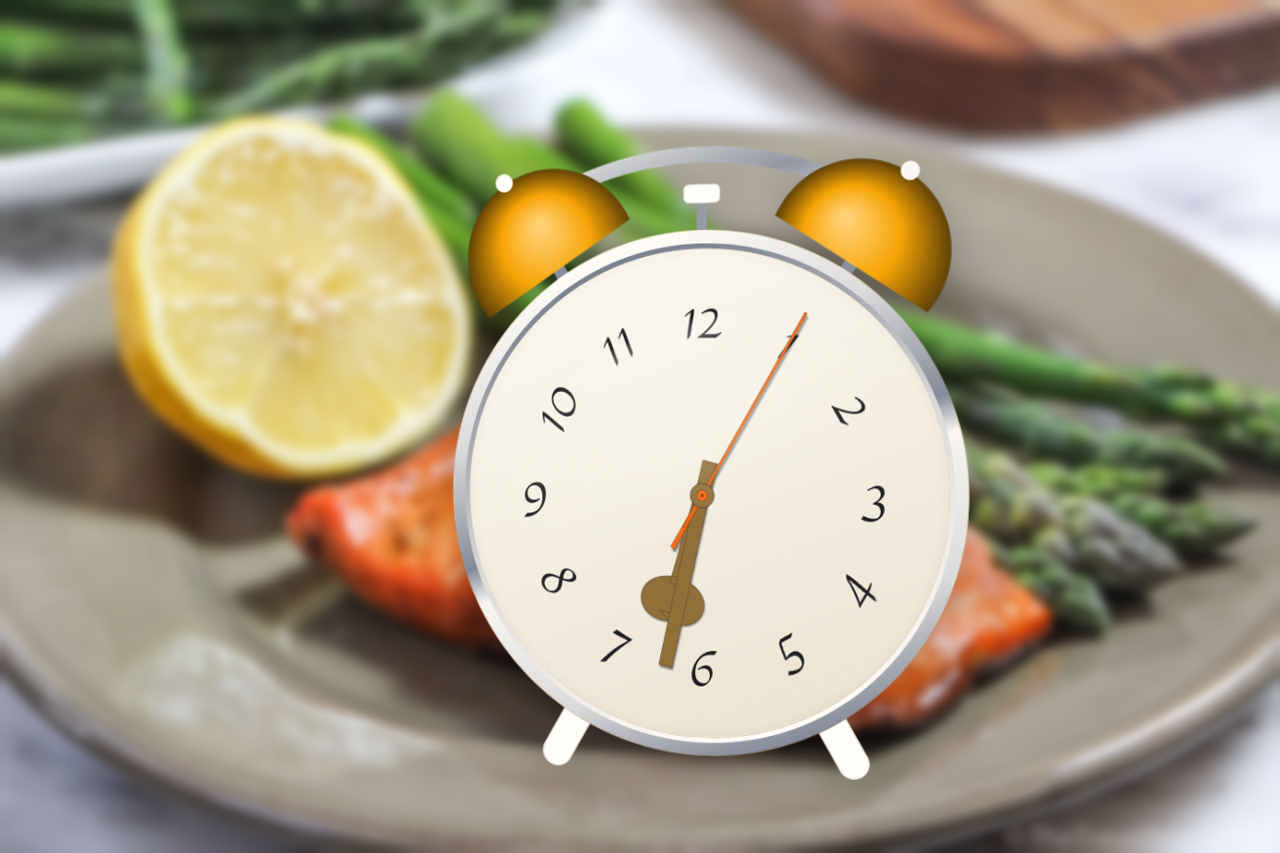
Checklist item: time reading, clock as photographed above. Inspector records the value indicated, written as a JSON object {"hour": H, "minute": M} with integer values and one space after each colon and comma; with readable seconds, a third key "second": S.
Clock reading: {"hour": 6, "minute": 32, "second": 5}
